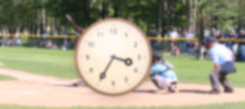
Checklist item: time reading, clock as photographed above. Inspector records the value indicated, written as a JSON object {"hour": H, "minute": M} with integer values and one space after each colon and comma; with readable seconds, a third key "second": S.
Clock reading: {"hour": 3, "minute": 35}
